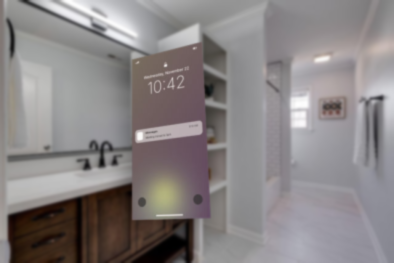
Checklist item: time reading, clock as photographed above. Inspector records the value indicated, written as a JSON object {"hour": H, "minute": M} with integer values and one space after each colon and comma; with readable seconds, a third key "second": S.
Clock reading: {"hour": 10, "minute": 42}
